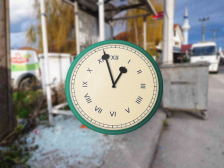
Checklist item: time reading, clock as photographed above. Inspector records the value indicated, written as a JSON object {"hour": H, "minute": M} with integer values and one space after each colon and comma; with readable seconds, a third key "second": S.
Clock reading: {"hour": 12, "minute": 57}
